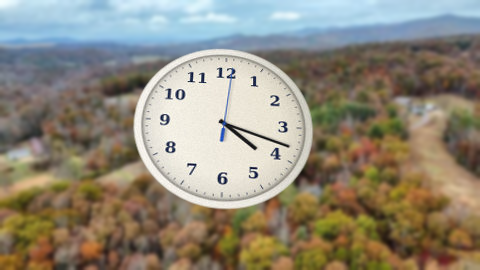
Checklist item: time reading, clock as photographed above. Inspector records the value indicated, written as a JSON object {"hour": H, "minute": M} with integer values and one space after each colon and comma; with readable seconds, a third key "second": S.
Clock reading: {"hour": 4, "minute": 18, "second": 1}
